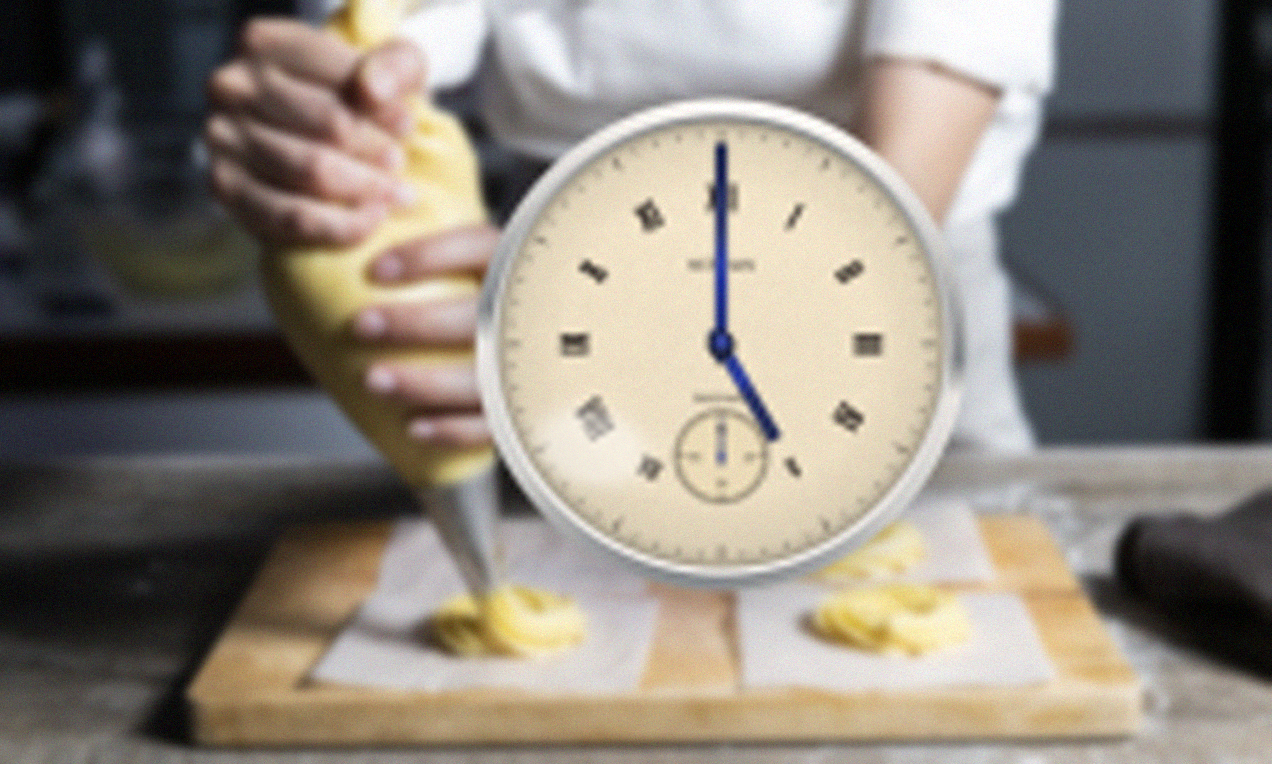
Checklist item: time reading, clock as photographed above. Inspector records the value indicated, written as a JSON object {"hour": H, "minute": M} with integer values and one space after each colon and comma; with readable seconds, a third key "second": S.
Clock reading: {"hour": 5, "minute": 0}
